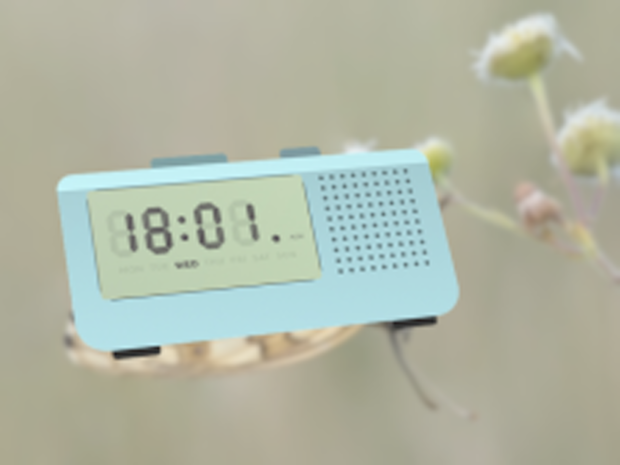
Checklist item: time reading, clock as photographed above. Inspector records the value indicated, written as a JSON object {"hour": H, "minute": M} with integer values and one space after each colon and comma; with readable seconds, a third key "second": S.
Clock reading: {"hour": 18, "minute": 1}
